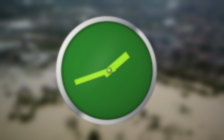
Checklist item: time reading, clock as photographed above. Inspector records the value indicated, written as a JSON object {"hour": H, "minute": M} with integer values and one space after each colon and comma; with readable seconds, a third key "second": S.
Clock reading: {"hour": 1, "minute": 42}
